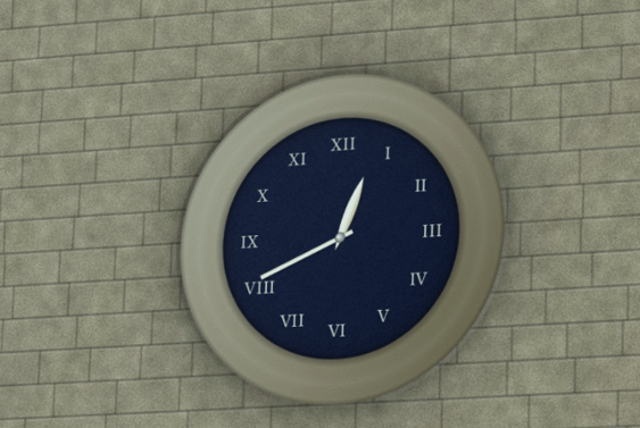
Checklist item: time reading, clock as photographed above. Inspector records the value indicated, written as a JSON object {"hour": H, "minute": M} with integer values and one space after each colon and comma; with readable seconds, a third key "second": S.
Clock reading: {"hour": 12, "minute": 41}
